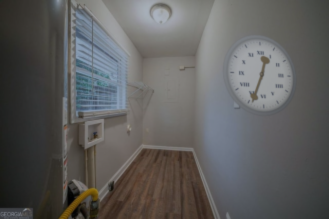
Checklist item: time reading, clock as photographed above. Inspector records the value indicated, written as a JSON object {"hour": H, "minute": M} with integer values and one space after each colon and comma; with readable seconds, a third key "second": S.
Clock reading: {"hour": 12, "minute": 34}
